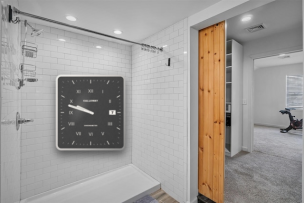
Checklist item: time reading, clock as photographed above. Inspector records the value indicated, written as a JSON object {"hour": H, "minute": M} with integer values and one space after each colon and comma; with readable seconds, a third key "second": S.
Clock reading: {"hour": 9, "minute": 48}
